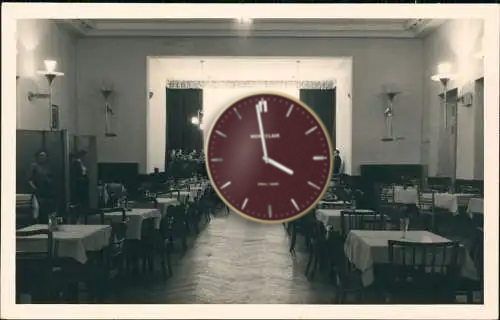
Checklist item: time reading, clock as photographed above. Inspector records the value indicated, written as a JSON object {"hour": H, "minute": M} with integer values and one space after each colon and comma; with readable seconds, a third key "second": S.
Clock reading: {"hour": 3, "minute": 59}
